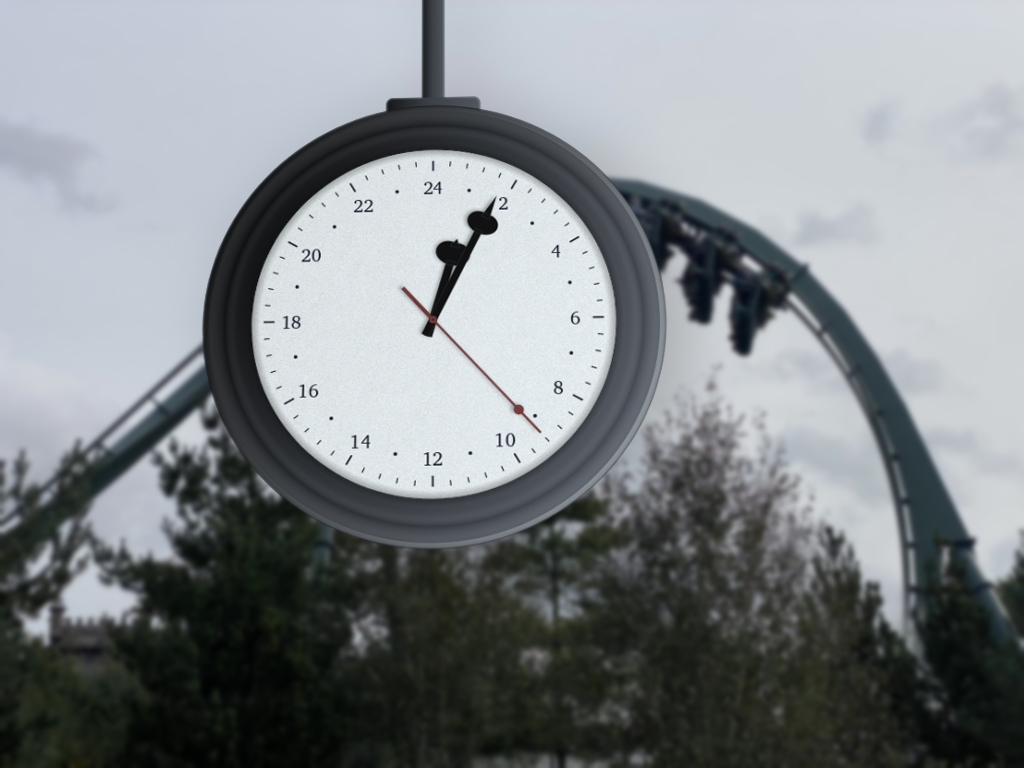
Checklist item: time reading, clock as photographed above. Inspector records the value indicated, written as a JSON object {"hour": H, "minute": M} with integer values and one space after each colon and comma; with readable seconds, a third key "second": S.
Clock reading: {"hour": 1, "minute": 4, "second": 23}
